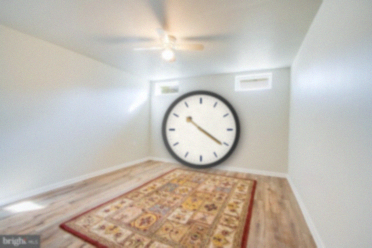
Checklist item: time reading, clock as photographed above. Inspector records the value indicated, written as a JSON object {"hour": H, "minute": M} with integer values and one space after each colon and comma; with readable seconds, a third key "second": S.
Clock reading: {"hour": 10, "minute": 21}
